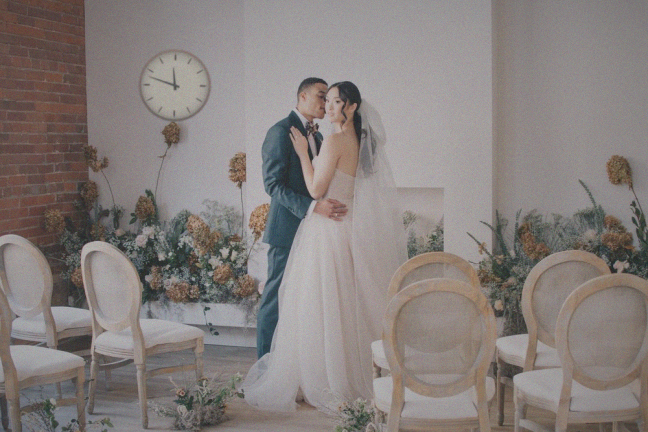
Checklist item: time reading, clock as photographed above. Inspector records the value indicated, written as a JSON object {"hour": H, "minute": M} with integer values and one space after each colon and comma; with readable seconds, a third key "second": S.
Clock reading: {"hour": 11, "minute": 48}
